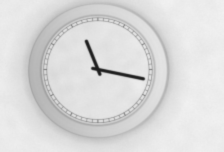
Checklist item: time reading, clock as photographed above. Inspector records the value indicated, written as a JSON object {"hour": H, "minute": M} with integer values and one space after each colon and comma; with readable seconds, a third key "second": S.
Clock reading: {"hour": 11, "minute": 17}
